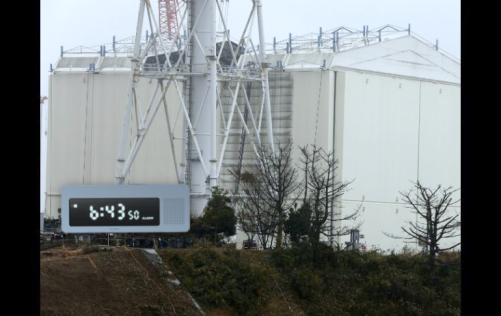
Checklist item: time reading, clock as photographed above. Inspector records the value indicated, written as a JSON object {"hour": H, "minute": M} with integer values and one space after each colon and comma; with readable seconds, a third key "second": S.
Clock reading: {"hour": 6, "minute": 43, "second": 50}
